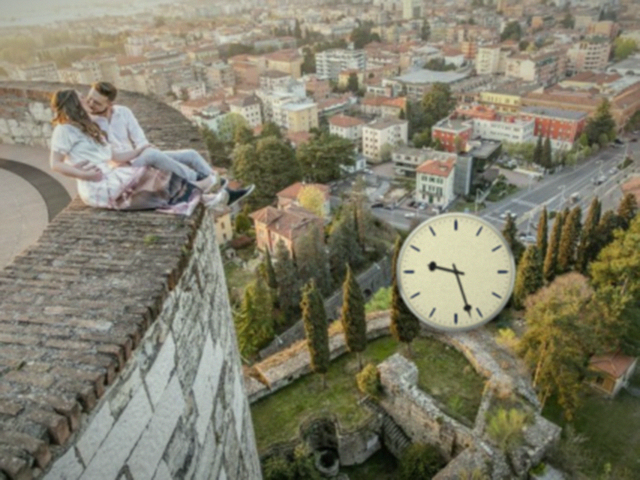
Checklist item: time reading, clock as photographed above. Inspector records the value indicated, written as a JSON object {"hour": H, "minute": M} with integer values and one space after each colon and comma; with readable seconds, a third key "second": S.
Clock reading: {"hour": 9, "minute": 27}
